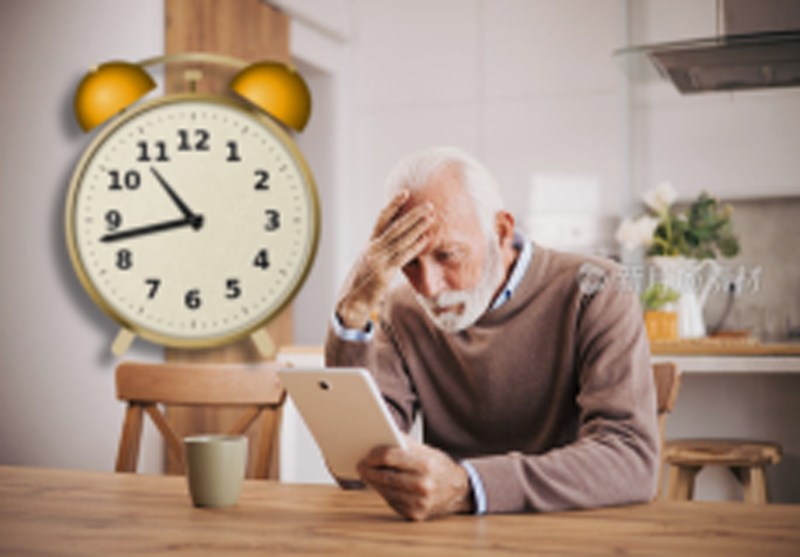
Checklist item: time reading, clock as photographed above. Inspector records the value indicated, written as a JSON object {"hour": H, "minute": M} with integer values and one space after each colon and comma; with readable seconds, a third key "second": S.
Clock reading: {"hour": 10, "minute": 43}
